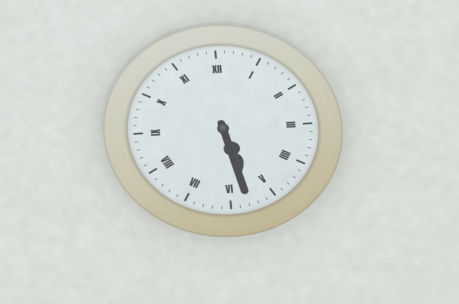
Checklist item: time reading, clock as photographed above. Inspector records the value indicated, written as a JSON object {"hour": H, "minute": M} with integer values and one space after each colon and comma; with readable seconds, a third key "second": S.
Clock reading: {"hour": 5, "minute": 28}
